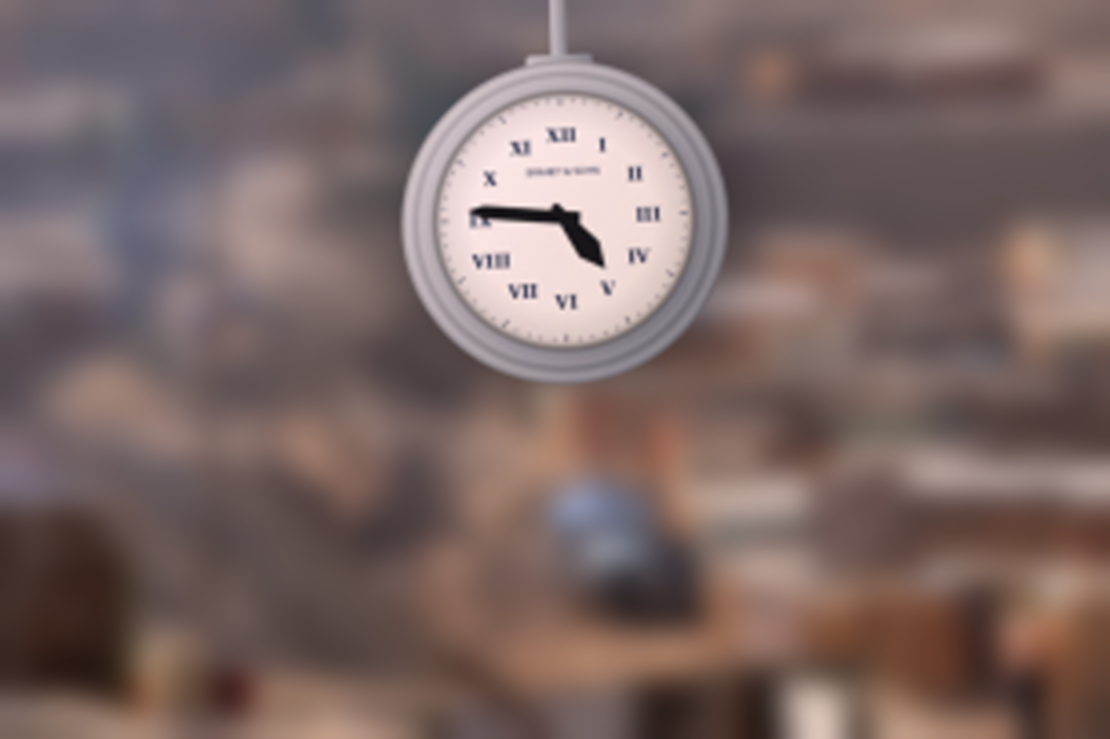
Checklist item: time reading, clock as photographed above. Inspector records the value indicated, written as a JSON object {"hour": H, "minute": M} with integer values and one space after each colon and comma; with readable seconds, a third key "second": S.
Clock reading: {"hour": 4, "minute": 46}
